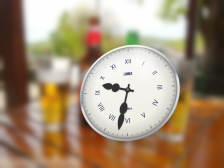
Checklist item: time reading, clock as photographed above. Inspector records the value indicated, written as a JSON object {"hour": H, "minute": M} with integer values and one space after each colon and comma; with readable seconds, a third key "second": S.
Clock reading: {"hour": 9, "minute": 32}
